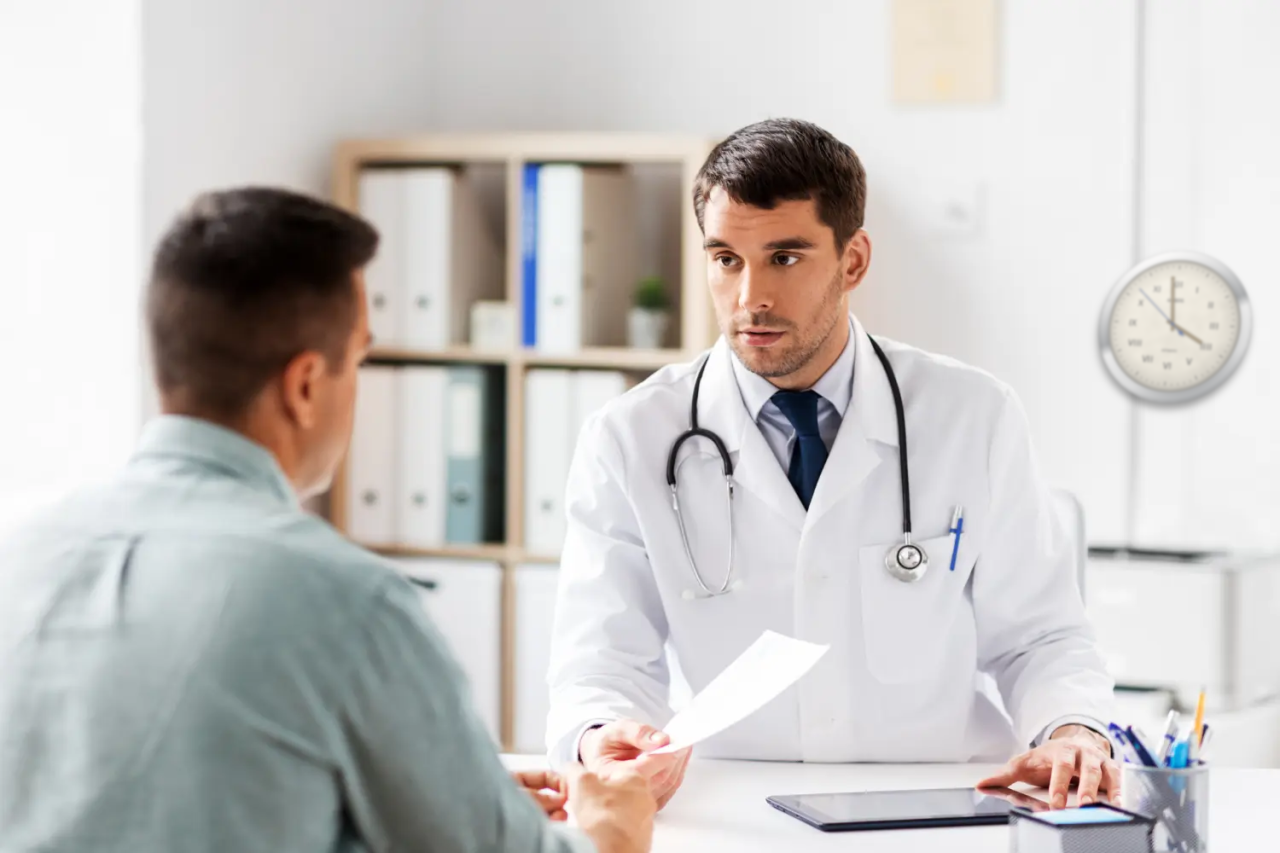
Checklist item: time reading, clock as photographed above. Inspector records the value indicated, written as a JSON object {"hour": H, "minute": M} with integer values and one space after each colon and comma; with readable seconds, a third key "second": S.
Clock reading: {"hour": 3, "minute": 58, "second": 52}
